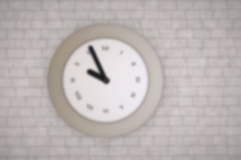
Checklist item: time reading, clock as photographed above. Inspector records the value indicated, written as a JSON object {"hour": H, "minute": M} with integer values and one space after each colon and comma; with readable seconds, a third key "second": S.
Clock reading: {"hour": 9, "minute": 56}
